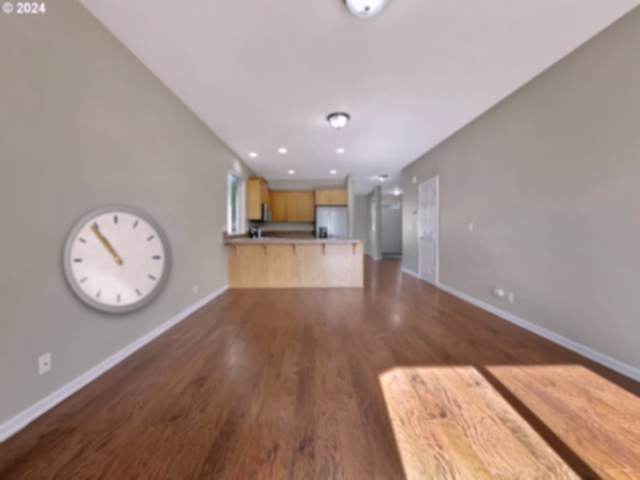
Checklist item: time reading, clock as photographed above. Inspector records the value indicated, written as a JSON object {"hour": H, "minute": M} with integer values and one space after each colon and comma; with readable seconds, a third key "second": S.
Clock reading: {"hour": 10, "minute": 54}
